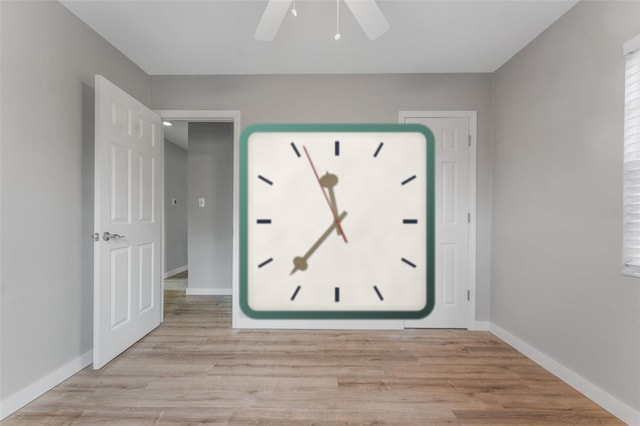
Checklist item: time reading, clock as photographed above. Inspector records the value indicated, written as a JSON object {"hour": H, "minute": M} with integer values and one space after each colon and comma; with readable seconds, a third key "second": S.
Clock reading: {"hour": 11, "minute": 36, "second": 56}
